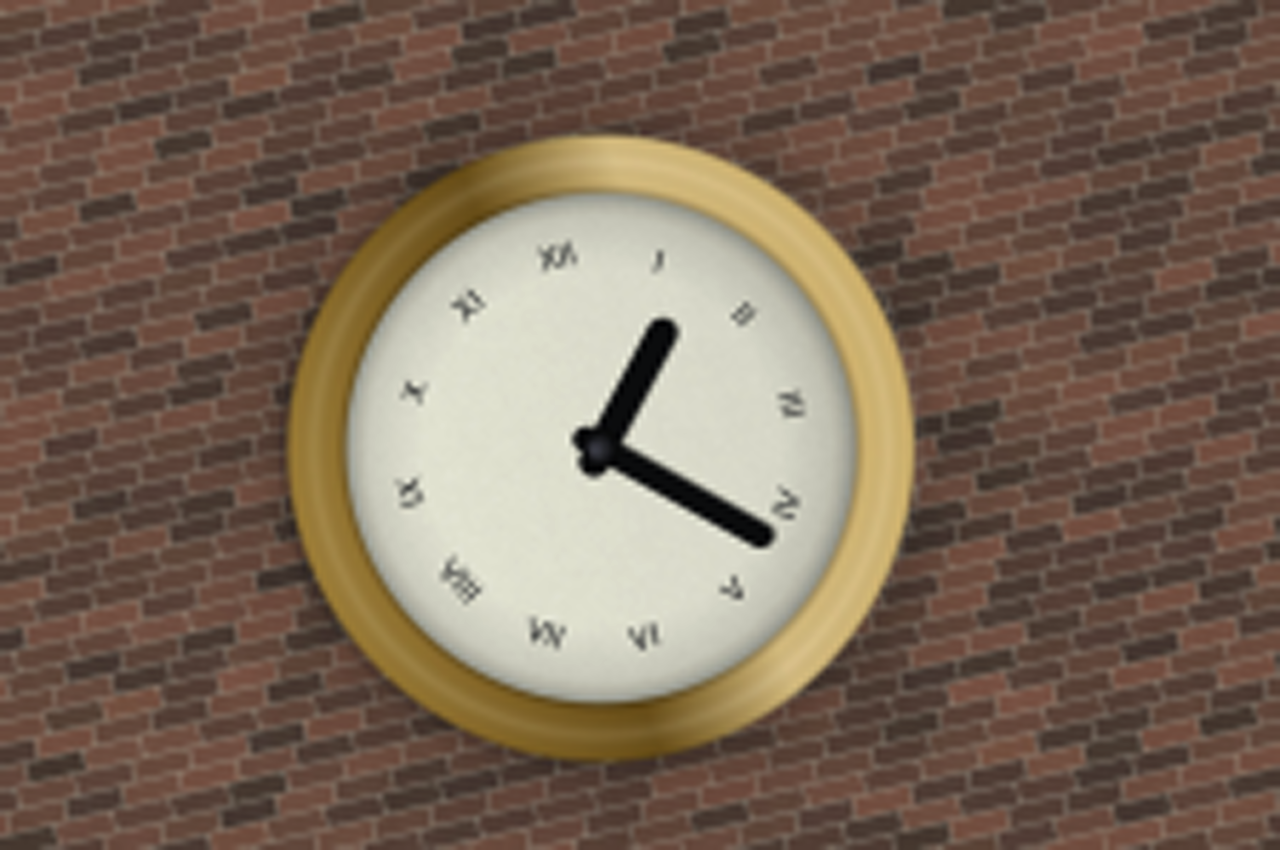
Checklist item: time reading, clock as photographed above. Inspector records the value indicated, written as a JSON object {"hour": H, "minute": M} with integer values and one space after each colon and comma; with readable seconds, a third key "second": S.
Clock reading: {"hour": 1, "minute": 22}
